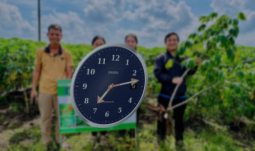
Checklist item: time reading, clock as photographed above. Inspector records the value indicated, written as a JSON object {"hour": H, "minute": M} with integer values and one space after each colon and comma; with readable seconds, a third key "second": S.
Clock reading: {"hour": 7, "minute": 13}
